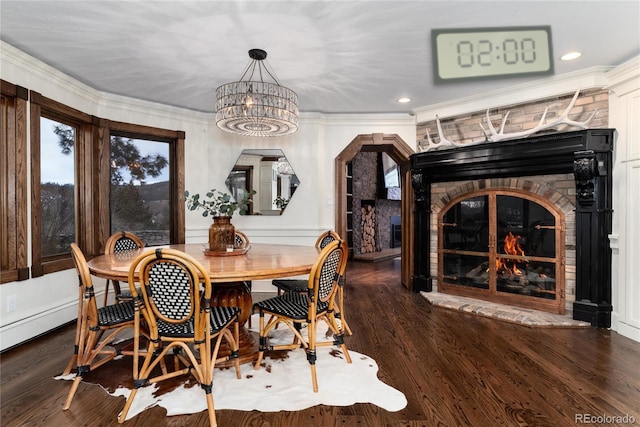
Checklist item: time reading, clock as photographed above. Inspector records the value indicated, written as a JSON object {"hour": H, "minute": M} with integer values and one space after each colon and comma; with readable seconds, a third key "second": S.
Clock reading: {"hour": 2, "minute": 0}
